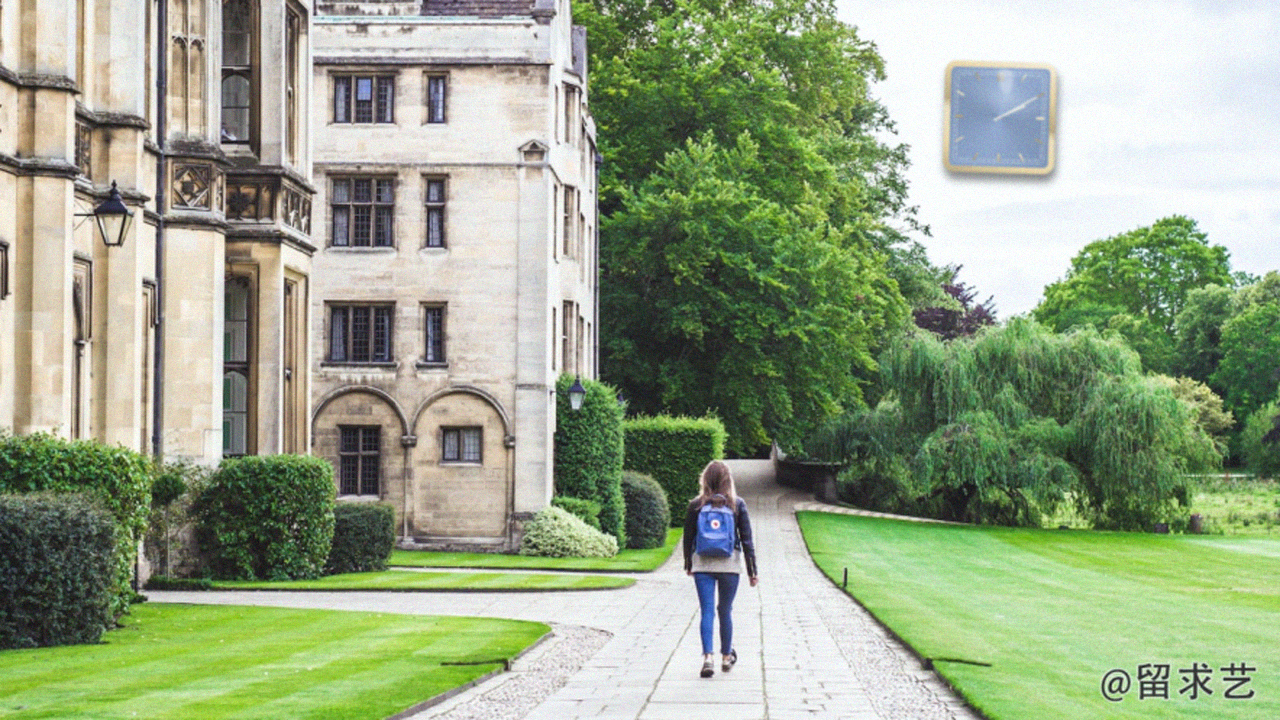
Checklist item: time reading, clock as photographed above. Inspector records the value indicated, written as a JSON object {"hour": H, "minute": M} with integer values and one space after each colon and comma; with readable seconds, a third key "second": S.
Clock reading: {"hour": 2, "minute": 10}
